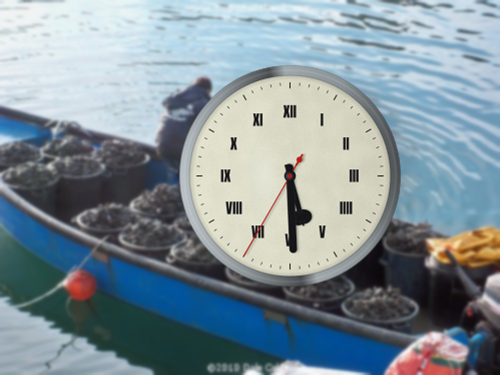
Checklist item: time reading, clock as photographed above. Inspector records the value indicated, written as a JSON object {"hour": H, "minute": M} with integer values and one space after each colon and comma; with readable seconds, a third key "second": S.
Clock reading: {"hour": 5, "minute": 29, "second": 35}
